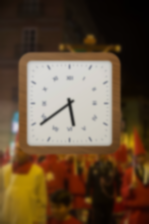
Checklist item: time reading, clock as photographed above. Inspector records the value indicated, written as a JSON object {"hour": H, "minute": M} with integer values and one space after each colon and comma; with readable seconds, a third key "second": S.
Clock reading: {"hour": 5, "minute": 39}
